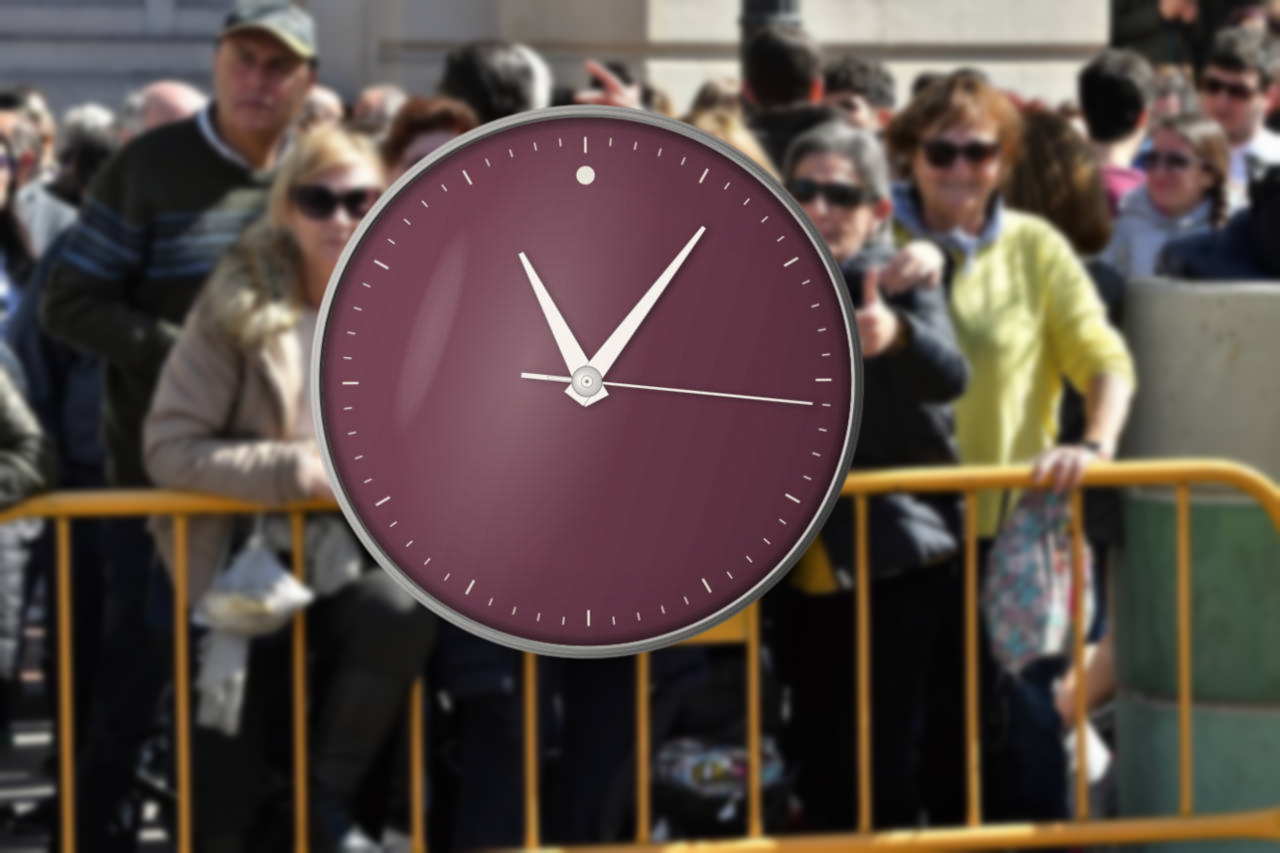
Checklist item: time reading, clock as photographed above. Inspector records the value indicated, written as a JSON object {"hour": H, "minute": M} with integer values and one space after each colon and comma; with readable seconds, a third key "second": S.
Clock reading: {"hour": 11, "minute": 6, "second": 16}
